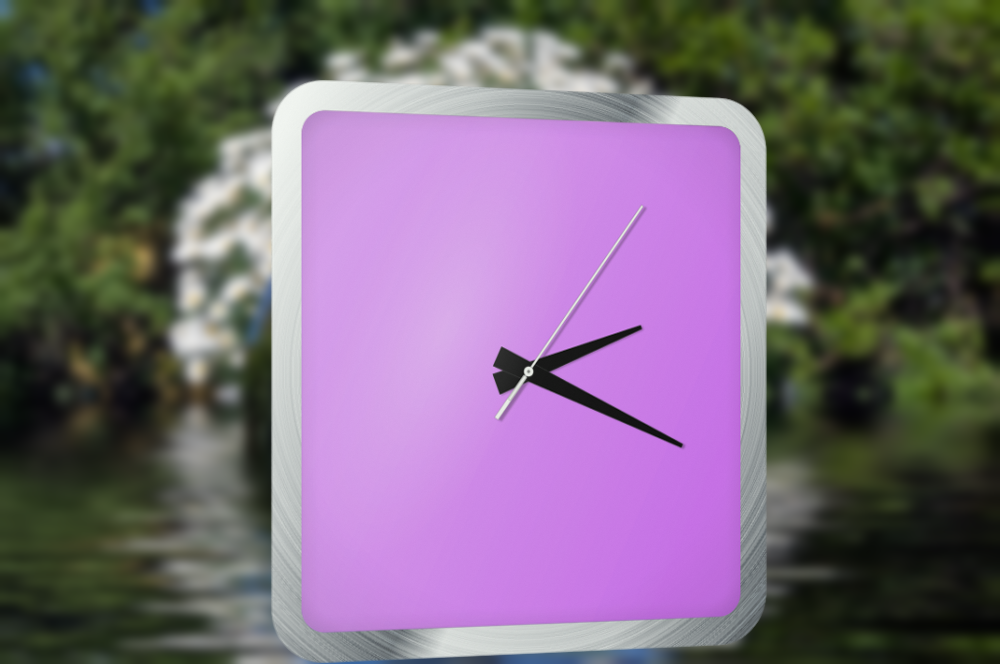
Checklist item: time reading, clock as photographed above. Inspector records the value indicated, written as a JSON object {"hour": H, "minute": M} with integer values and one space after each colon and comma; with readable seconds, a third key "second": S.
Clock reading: {"hour": 2, "minute": 19, "second": 6}
